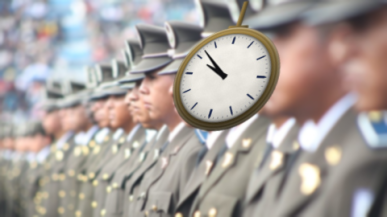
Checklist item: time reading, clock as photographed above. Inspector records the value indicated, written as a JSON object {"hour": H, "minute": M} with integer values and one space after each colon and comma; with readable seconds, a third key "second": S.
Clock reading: {"hour": 9, "minute": 52}
